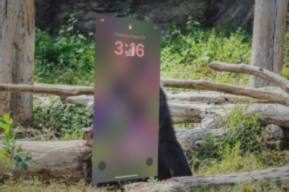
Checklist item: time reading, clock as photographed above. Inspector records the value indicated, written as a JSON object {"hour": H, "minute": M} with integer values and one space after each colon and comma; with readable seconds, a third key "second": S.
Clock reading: {"hour": 3, "minute": 16}
